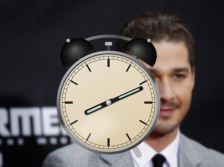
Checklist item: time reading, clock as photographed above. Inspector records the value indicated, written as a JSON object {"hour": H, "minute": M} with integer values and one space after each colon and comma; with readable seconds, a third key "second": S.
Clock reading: {"hour": 8, "minute": 11}
